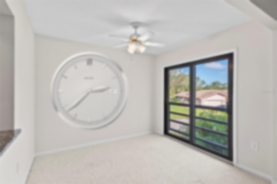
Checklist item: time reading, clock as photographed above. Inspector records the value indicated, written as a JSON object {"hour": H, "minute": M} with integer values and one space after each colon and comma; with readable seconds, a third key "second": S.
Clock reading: {"hour": 2, "minute": 38}
